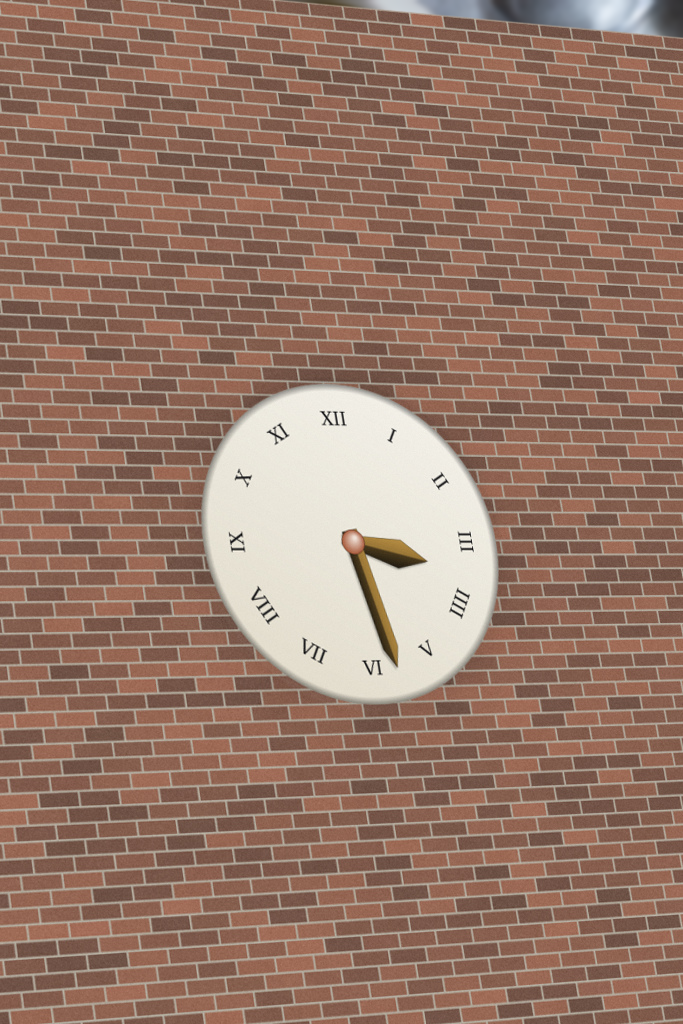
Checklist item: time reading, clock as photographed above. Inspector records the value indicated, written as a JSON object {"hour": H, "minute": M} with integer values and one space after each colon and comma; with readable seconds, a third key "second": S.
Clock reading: {"hour": 3, "minute": 28}
